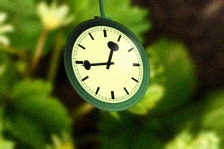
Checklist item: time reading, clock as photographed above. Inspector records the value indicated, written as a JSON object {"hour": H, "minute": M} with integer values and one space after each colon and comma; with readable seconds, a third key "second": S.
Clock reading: {"hour": 12, "minute": 44}
